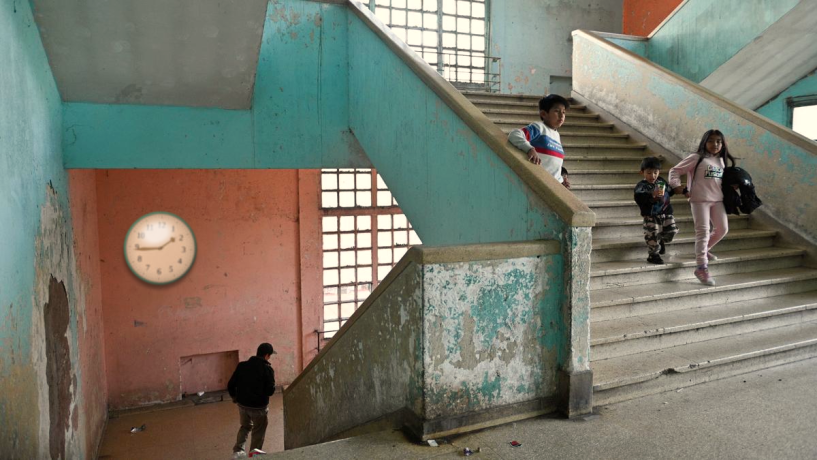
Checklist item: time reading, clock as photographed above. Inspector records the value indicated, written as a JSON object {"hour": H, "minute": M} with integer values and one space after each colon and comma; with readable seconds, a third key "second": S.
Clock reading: {"hour": 1, "minute": 44}
